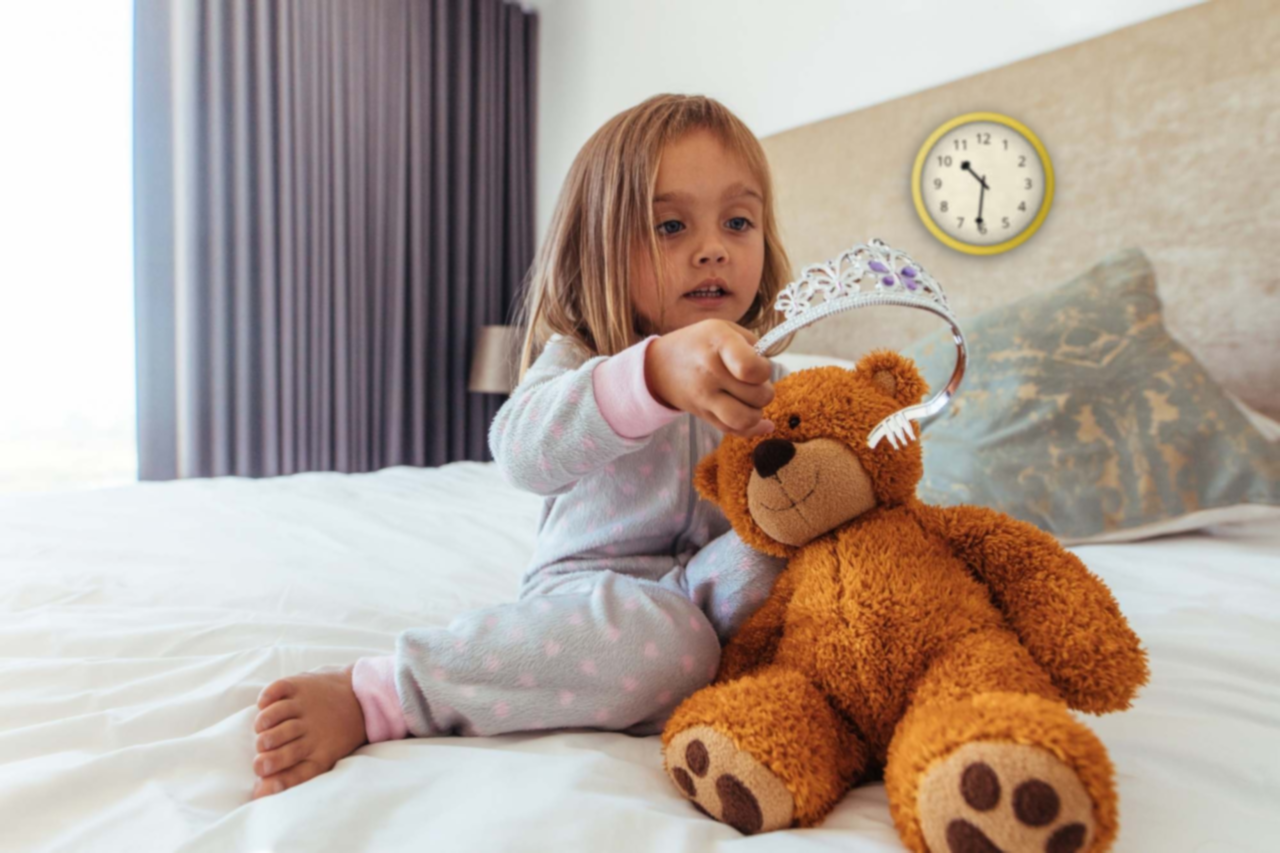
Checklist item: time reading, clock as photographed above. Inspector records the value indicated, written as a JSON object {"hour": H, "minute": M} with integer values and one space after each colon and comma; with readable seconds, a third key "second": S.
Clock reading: {"hour": 10, "minute": 31}
